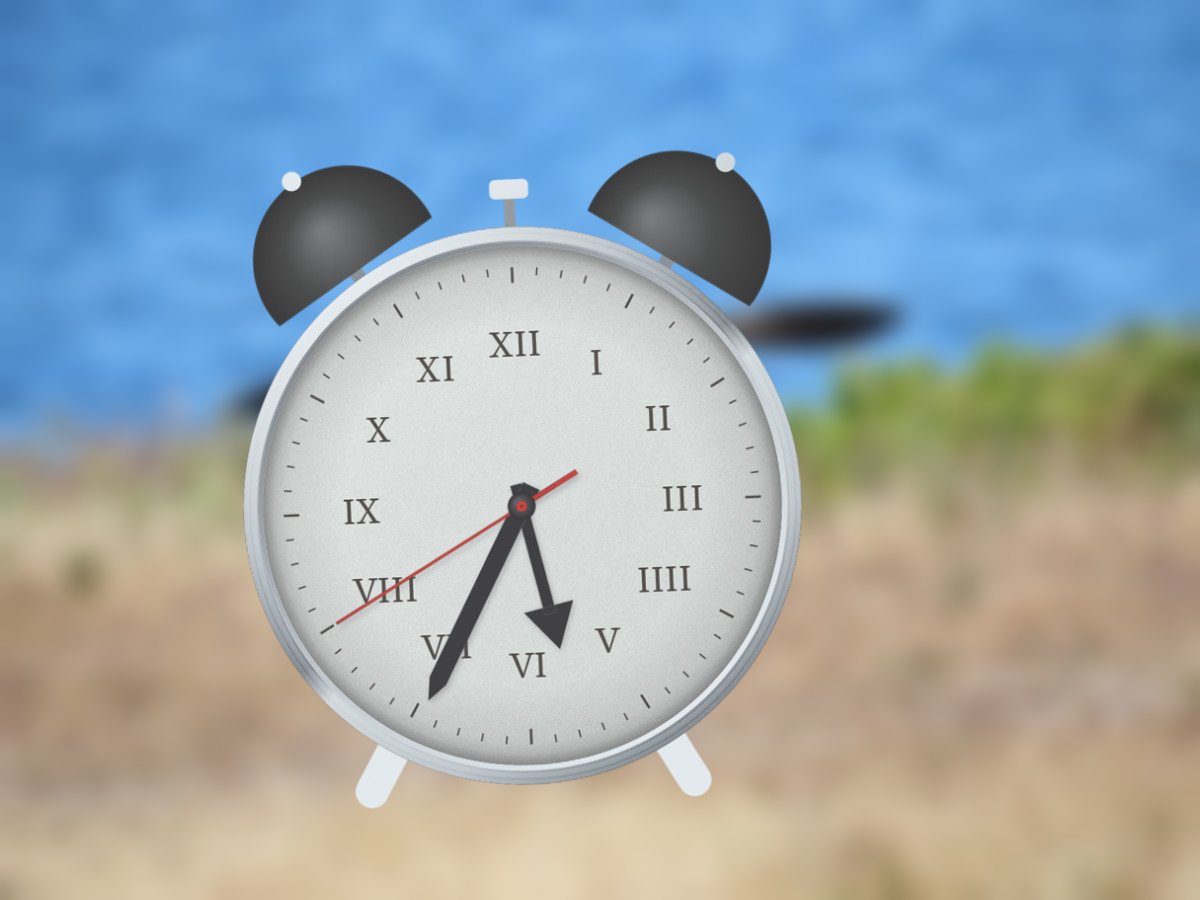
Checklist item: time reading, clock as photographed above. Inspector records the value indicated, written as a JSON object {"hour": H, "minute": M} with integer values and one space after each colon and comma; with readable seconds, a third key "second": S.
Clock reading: {"hour": 5, "minute": 34, "second": 40}
